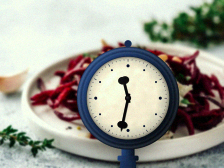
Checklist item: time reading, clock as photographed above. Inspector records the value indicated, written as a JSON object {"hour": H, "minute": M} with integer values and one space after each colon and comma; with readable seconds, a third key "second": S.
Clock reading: {"hour": 11, "minute": 32}
